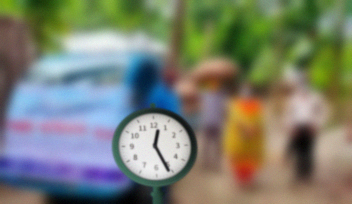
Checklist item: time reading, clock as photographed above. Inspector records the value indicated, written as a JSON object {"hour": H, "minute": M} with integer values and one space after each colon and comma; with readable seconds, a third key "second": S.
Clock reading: {"hour": 12, "minute": 26}
